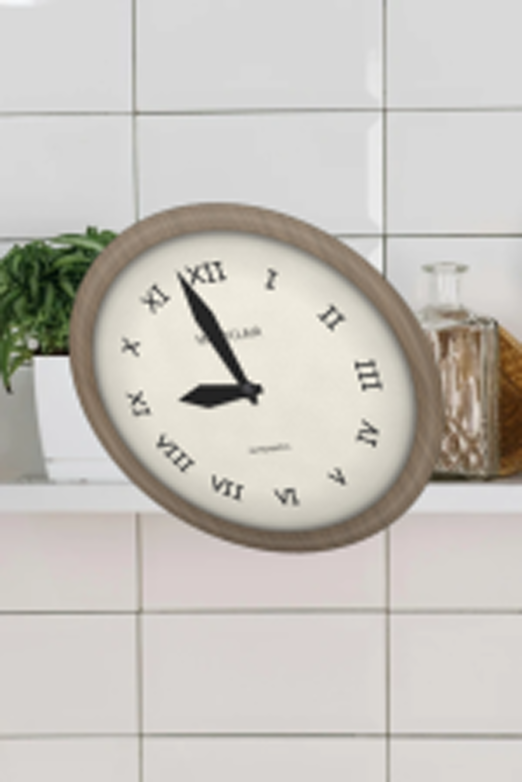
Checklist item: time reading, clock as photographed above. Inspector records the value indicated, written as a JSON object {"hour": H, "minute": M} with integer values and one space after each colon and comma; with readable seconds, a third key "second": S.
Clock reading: {"hour": 8, "minute": 58}
